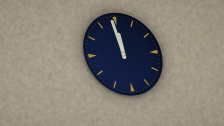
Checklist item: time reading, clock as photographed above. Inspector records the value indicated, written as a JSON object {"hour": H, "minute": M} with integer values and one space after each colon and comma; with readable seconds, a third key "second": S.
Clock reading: {"hour": 11, "minute": 59}
